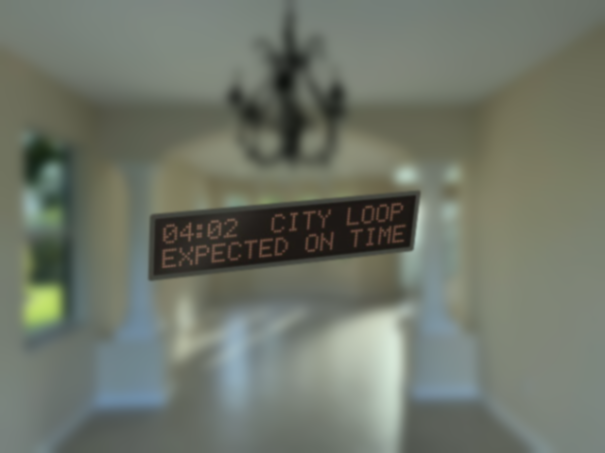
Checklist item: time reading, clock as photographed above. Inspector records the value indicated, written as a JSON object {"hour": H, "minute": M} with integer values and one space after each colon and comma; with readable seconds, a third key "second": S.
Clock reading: {"hour": 4, "minute": 2}
